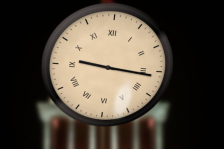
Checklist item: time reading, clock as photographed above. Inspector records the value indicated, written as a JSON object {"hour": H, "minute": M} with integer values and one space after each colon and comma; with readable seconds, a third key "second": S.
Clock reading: {"hour": 9, "minute": 16}
